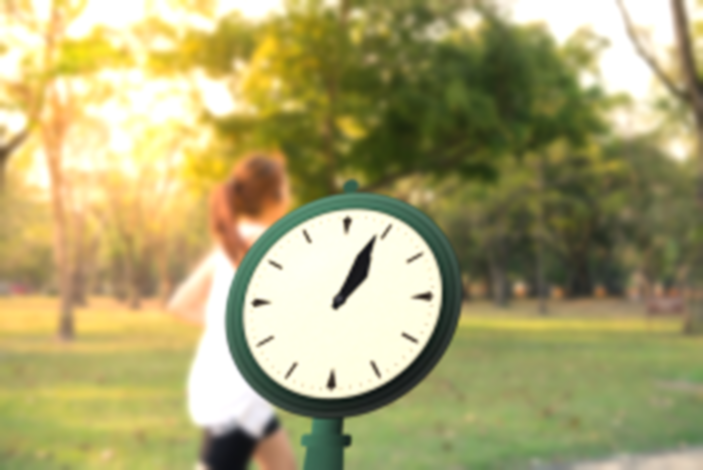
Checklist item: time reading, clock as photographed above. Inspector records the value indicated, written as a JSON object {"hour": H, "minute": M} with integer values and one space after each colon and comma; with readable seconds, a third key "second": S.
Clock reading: {"hour": 1, "minute": 4}
